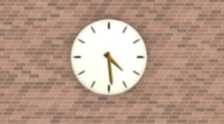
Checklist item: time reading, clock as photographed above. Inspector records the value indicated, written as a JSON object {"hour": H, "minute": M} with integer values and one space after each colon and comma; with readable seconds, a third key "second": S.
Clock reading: {"hour": 4, "minute": 29}
